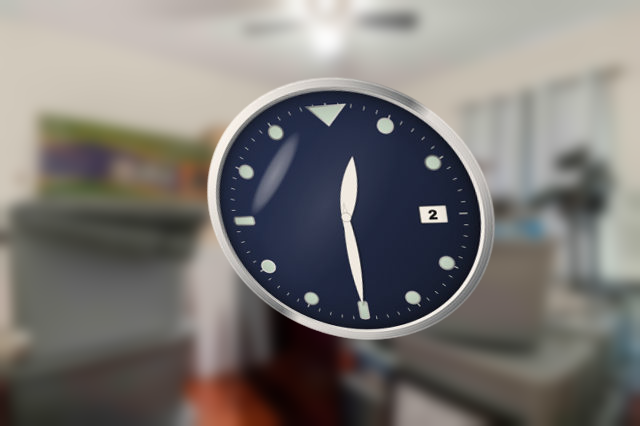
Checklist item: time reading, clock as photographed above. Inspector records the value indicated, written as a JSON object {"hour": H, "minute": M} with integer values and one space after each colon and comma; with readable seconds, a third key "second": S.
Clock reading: {"hour": 12, "minute": 30}
